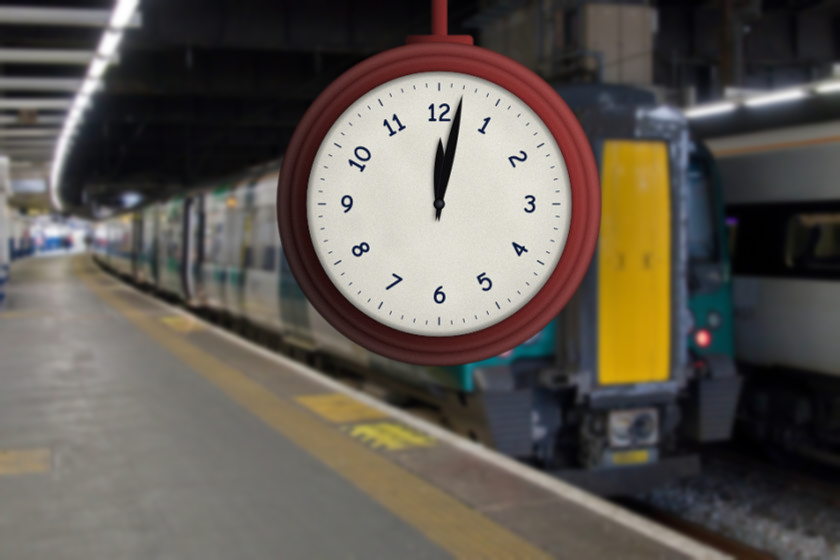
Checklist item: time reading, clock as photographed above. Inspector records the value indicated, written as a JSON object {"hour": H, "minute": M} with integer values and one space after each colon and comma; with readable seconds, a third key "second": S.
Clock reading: {"hour": 12, "minute": 2}
